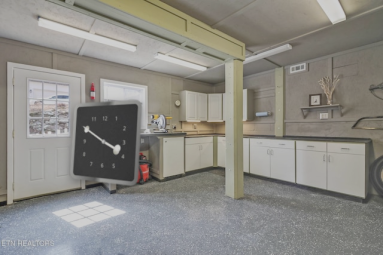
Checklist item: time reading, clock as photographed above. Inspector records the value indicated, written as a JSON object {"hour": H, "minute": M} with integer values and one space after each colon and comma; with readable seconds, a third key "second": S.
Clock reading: {"hour": 3, "minute": 50}
